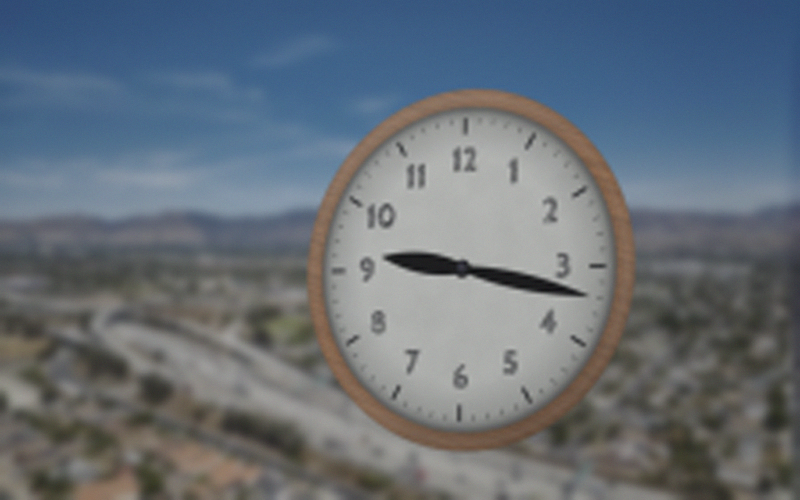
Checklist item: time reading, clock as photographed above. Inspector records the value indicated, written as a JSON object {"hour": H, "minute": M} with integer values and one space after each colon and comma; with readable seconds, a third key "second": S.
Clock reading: {"hour": 9, "minute": 17}
